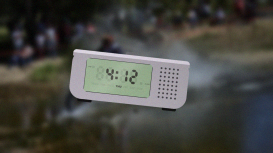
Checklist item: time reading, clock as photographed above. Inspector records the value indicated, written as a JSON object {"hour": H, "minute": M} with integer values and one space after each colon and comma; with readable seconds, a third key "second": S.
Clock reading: {"hour": 4, "minute": 12}
